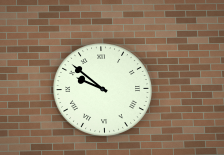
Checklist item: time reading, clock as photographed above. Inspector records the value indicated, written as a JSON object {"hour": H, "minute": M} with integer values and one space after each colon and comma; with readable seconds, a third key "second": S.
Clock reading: {"hour": 9, "minute": 52}
